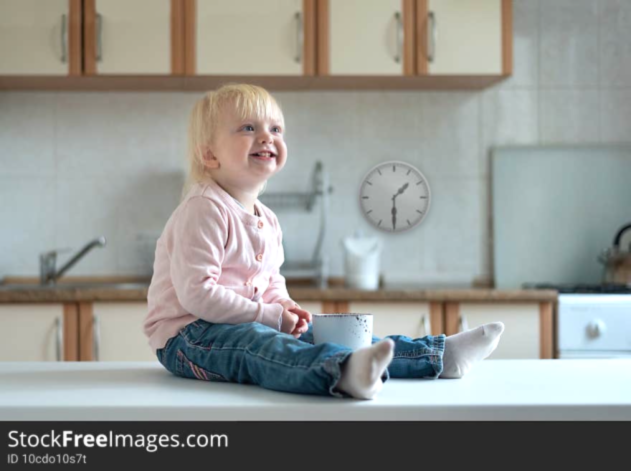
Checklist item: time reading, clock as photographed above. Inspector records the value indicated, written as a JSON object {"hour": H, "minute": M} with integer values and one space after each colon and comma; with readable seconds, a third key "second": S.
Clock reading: {"hour": 1, "minute": 30}
